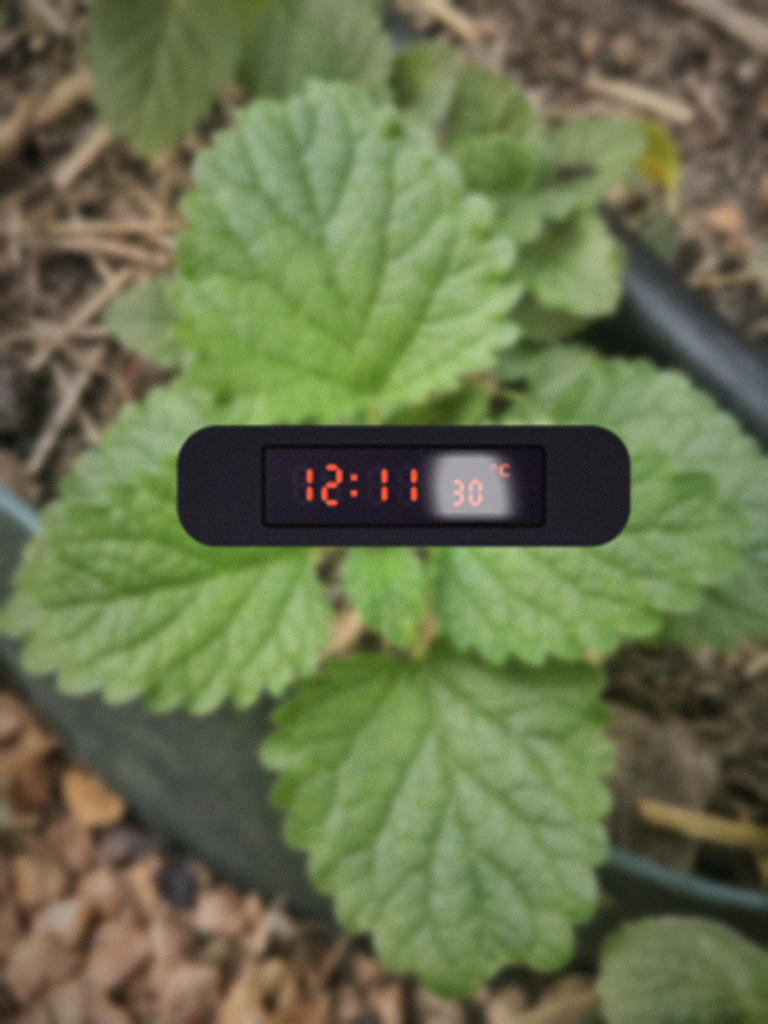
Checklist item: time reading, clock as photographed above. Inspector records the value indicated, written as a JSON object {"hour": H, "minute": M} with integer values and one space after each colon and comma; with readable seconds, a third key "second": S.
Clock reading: {"hour": 12, "minute": 11}
